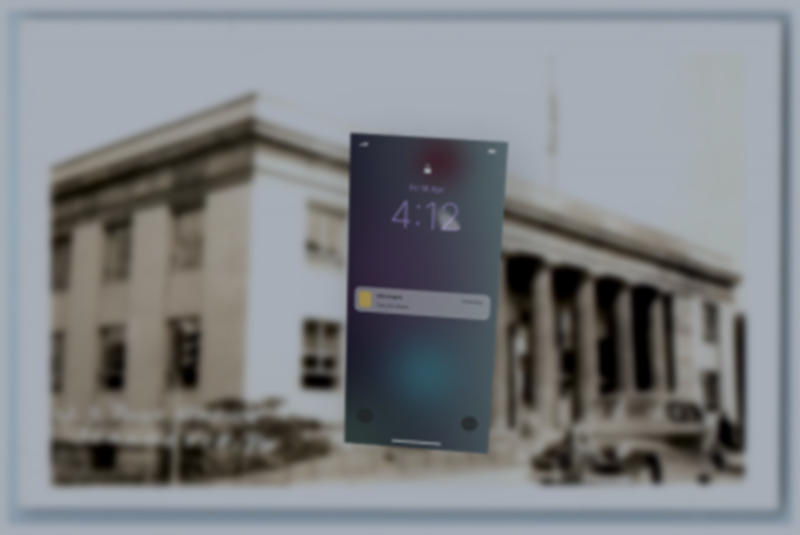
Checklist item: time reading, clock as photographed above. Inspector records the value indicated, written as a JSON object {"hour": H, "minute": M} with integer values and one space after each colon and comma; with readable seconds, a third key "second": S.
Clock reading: {"hour": 4, "minute": 12}
